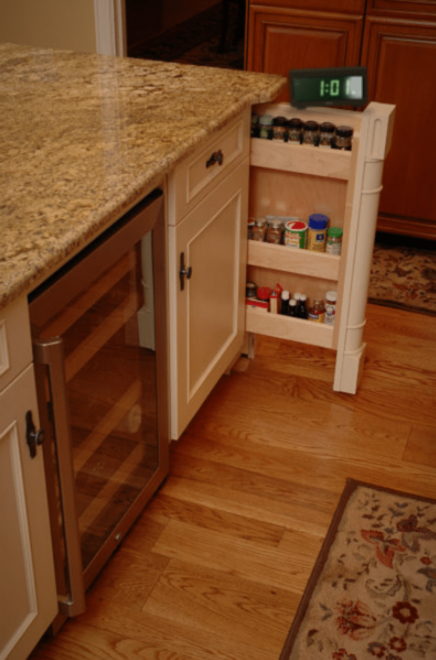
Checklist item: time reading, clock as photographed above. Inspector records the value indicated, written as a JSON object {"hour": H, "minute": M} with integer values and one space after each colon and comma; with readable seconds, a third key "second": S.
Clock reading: {"hour": 1, "minute": 1}
